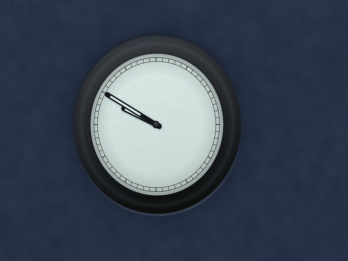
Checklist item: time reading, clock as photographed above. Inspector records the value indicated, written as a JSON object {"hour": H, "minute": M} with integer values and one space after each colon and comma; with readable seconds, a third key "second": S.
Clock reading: {"hour": 9, "minute": 50}
